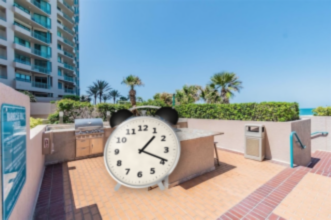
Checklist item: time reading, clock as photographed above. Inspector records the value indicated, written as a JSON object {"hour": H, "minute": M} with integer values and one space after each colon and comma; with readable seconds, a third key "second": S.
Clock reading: {"hour": 1, "minute": 19}
